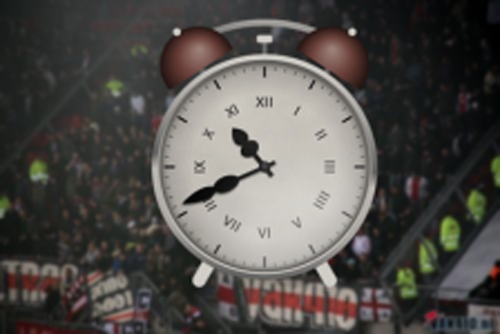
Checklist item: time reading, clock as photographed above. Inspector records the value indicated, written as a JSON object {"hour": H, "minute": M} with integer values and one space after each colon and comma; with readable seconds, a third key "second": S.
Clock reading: {"hour": 10, "minute": 41}
